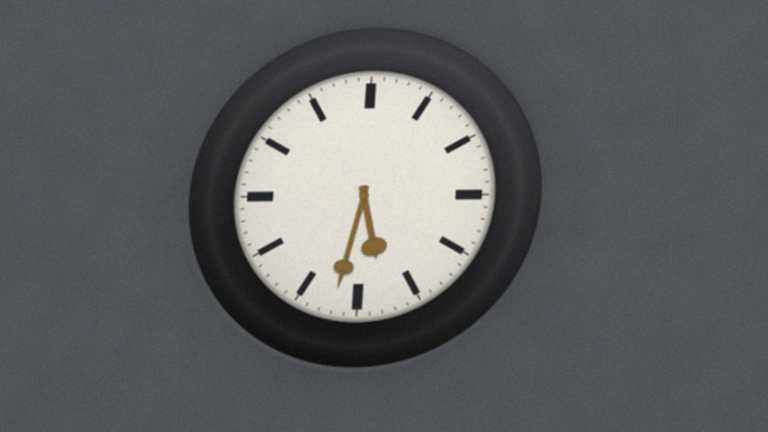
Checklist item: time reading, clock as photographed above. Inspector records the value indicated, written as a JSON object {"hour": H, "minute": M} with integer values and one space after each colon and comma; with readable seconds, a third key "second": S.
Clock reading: {"hour": 5, "minute": 32}
